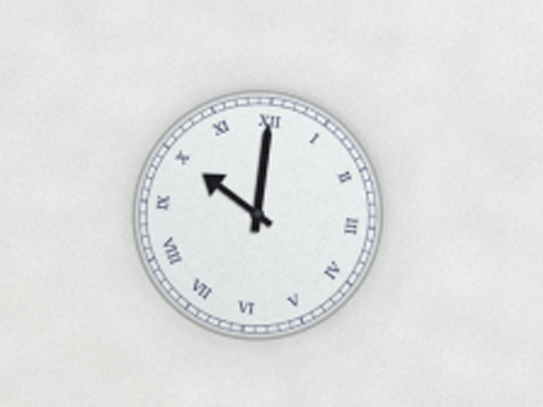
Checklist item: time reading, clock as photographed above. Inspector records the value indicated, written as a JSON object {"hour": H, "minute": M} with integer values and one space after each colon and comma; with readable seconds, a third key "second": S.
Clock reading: {"hour": 10, "minute": 0}
